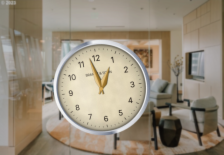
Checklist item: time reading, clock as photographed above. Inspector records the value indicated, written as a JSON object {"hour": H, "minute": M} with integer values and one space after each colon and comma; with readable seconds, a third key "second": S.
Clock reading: {"hour": 12, "minute": 58}
